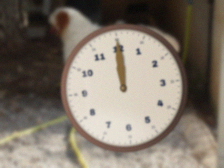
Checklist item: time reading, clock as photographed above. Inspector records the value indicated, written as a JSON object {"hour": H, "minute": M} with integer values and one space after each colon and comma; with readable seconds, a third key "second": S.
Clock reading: {"hour": 12, "minute": 0}
